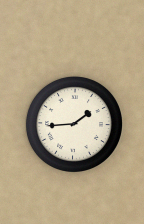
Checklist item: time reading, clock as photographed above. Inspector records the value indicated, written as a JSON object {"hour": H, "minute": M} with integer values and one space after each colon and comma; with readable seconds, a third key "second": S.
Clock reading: {"hour": 1, "minute": 44}
